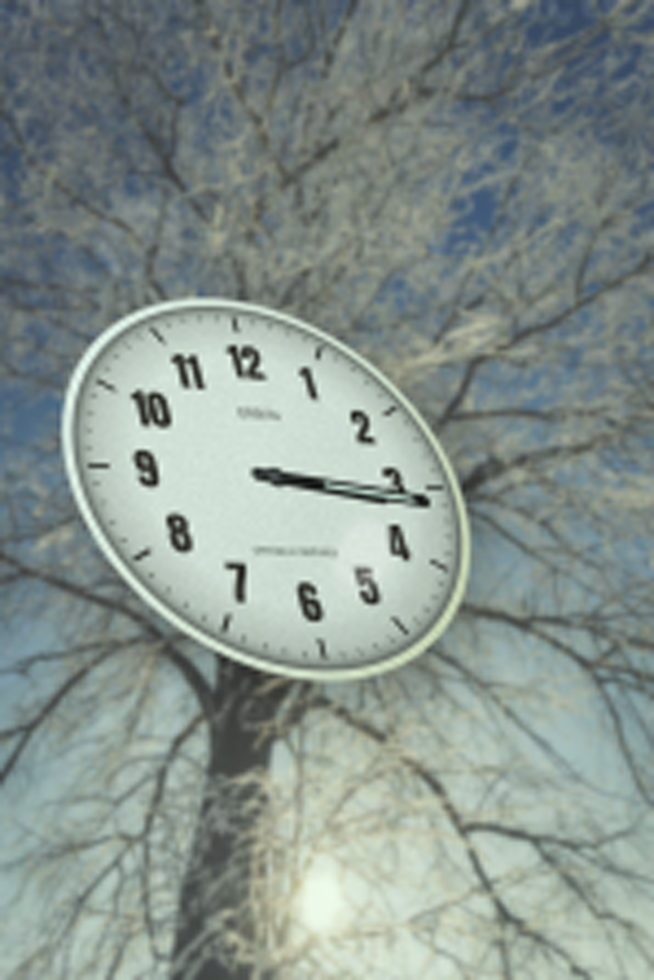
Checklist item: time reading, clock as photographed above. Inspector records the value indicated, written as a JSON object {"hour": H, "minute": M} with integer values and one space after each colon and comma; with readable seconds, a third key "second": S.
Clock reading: {"hour": 3, "minute": 16}
